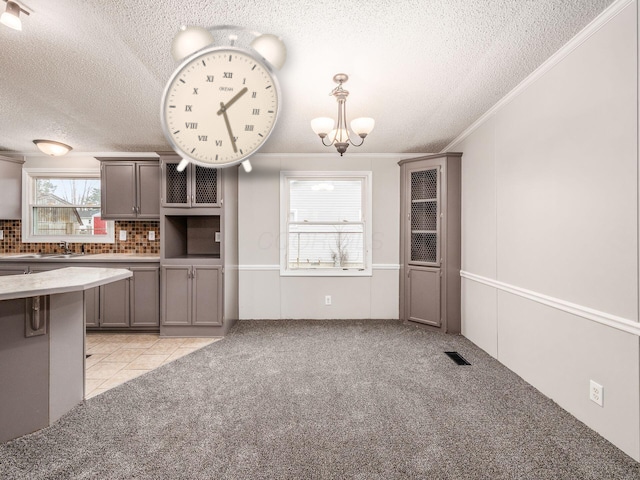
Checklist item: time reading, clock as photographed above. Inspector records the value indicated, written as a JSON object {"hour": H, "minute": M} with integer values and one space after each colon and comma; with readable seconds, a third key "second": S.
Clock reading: {"hour": 1, "minute": 26}
